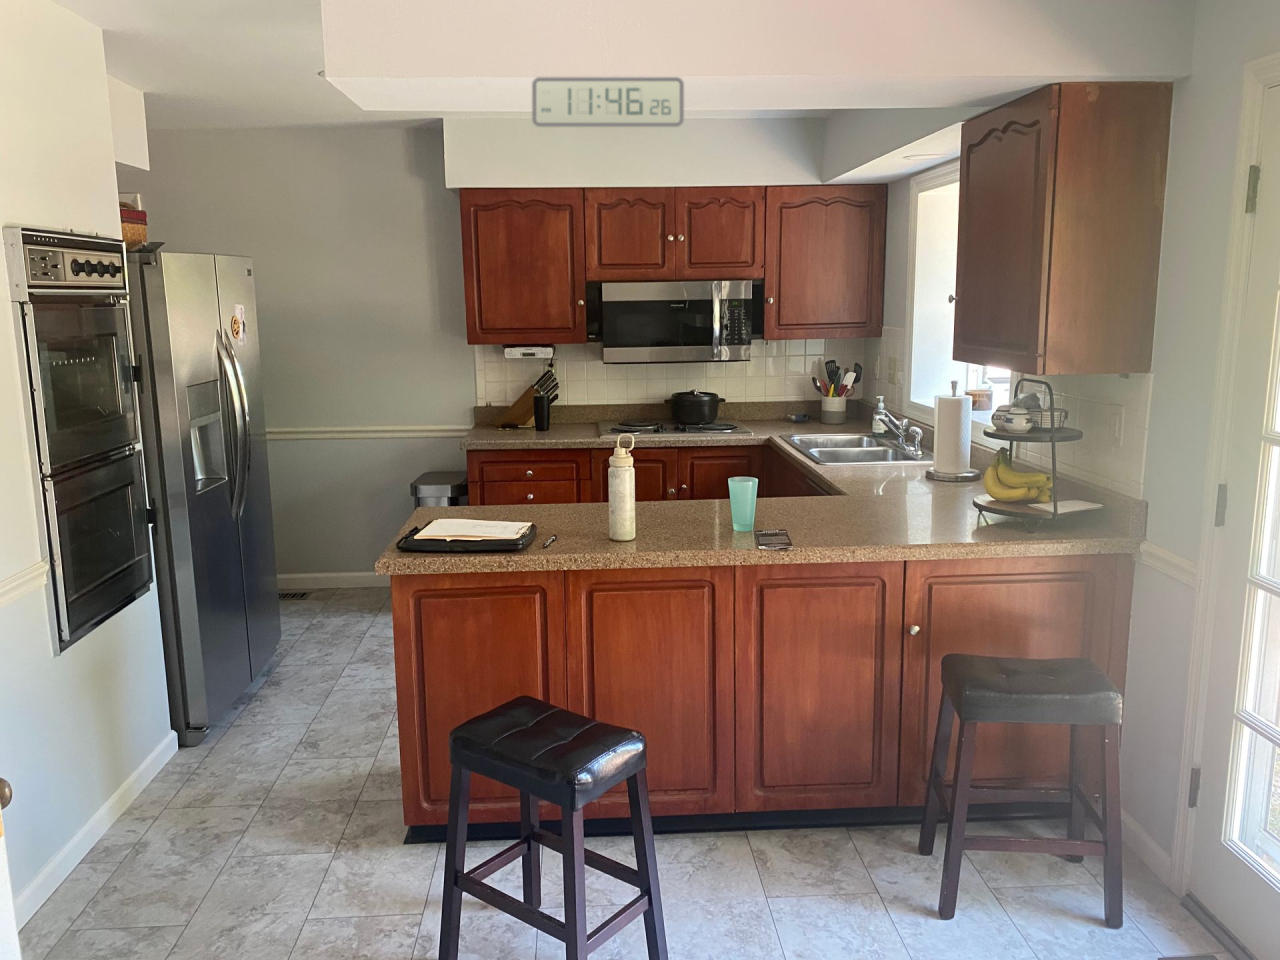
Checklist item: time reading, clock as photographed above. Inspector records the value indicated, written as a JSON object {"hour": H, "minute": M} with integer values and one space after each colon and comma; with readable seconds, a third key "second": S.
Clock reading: {"hour": 11, "minute": 46, "second": 26}
